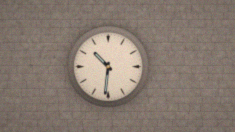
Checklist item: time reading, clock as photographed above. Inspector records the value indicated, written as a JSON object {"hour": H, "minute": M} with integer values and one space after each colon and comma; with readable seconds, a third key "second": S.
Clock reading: {"hour": 10, "minute": 31}
